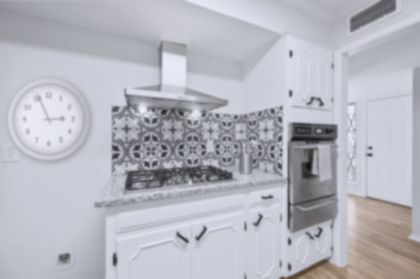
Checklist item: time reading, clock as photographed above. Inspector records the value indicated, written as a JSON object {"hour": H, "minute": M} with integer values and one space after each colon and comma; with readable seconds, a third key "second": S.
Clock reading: {"hour": 2, "minute": 56}
